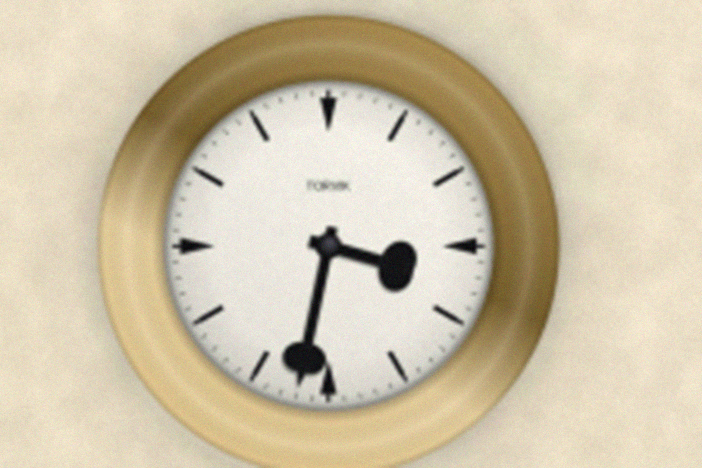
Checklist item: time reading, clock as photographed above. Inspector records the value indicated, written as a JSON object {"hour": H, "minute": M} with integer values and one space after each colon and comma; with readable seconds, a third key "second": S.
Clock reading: {"hour": 3, "minute": 32}
